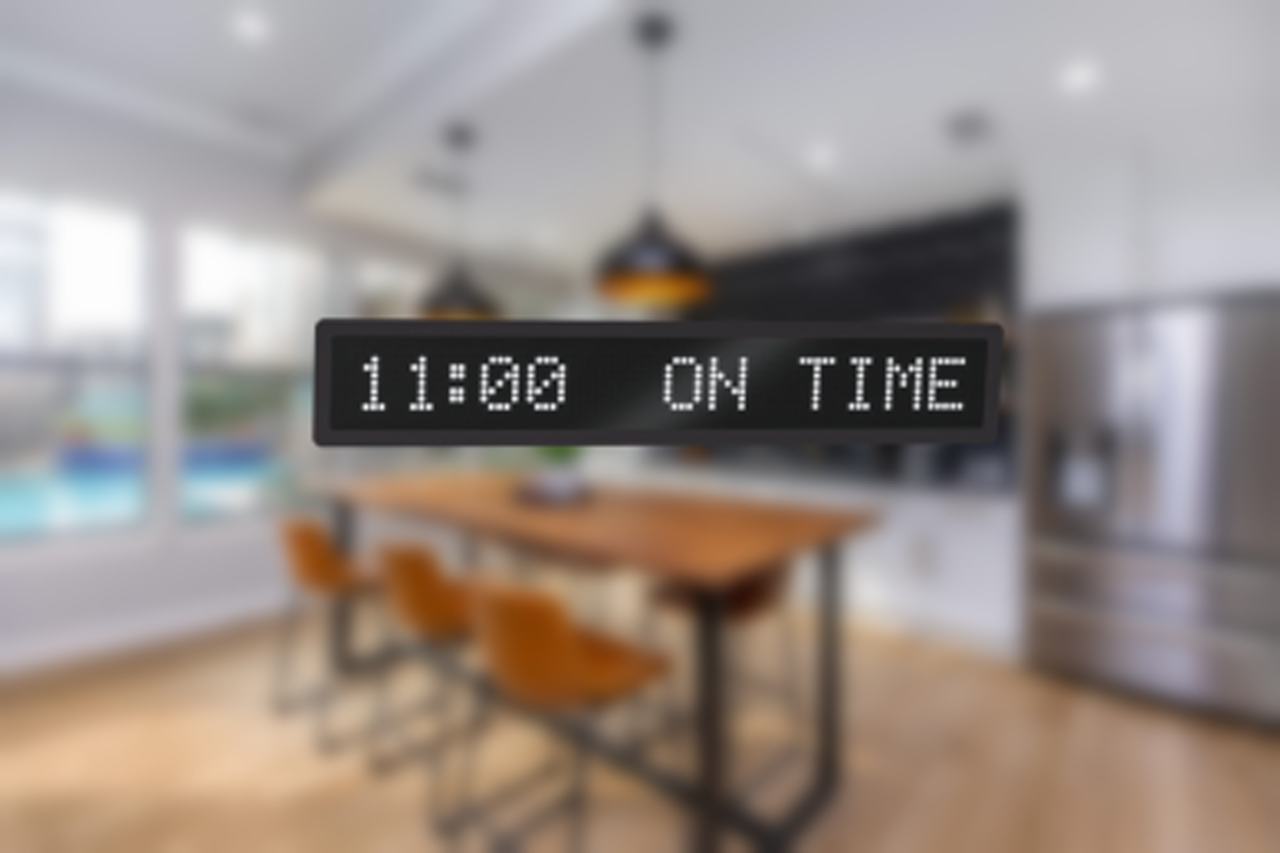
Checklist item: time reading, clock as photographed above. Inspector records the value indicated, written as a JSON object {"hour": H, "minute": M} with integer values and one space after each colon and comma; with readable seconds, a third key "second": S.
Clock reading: {"hour": 11, "minute": 0}
